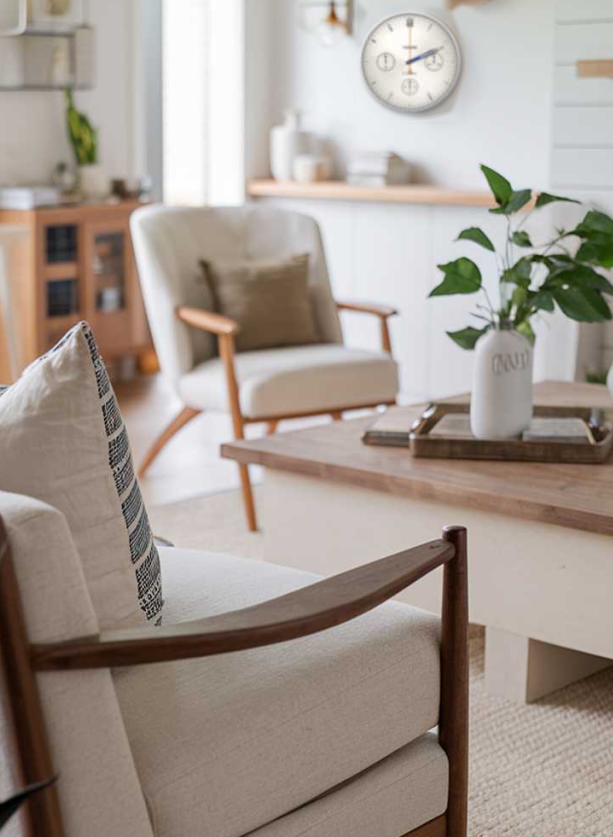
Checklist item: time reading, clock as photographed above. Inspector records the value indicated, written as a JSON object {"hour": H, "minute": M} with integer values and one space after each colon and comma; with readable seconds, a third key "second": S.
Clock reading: {"hour": 2, "minute": 11}
